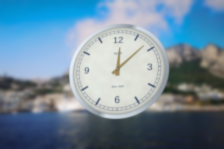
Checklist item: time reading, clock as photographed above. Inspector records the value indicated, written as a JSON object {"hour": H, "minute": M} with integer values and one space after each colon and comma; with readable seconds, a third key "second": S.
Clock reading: {"hour": 12, "minute": 8}
